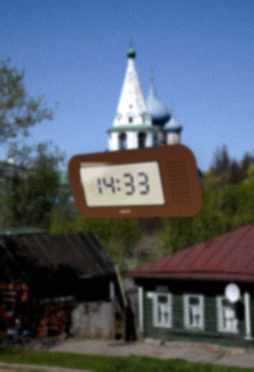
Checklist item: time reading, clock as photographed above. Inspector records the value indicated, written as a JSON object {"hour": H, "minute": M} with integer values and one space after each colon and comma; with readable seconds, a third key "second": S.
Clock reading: {"hour": 14, "minute": 33}
